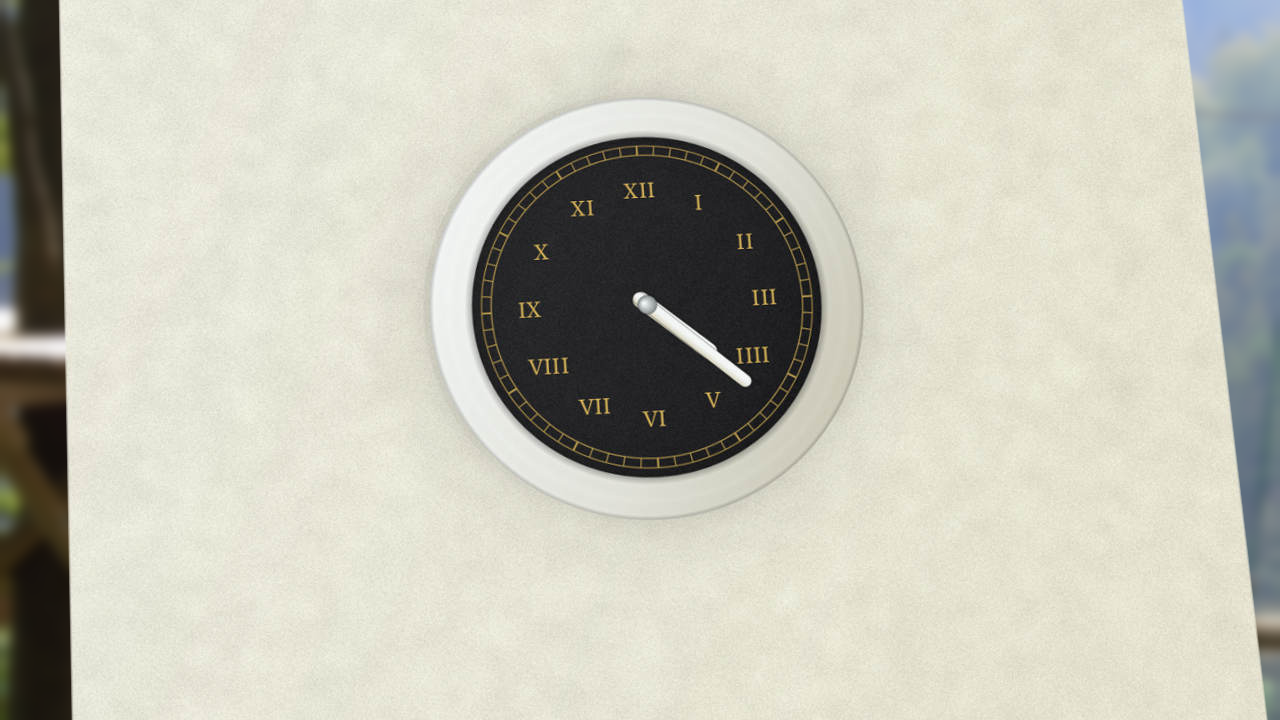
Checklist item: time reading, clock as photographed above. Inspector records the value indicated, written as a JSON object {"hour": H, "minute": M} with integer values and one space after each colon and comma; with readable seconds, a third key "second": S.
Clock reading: {"hour": 4, "minute": 22}
